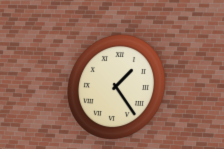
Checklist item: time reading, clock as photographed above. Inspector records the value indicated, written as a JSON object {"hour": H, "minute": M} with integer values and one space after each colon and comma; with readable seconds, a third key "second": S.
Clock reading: {"hour": 1, "minute": 23}
